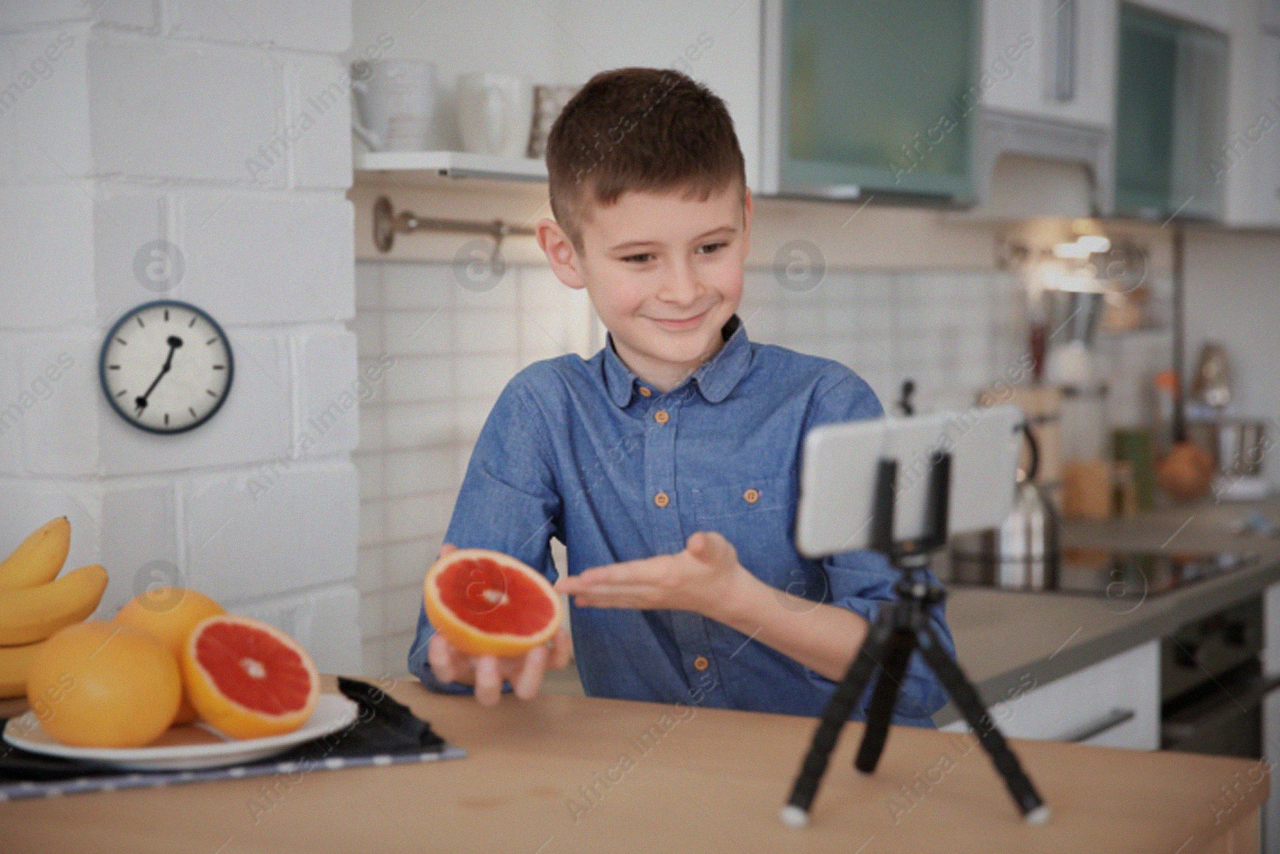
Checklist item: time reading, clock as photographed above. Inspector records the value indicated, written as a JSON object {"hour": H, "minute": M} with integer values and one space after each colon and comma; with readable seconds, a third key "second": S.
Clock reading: {"hour": 12, "minute": 36}
